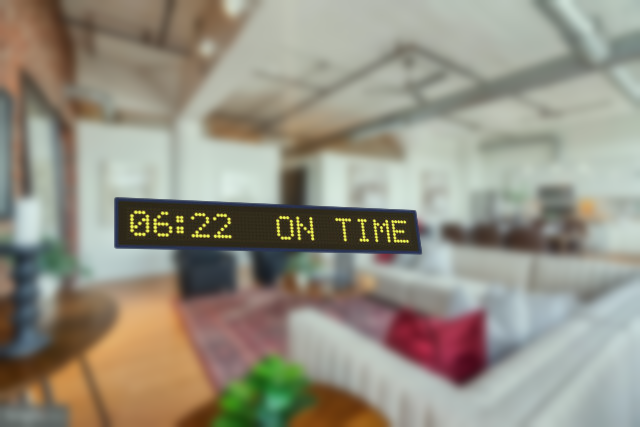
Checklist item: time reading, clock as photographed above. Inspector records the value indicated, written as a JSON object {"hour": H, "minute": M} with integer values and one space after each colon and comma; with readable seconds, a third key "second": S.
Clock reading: {"hour": 6, "minute": 22}
